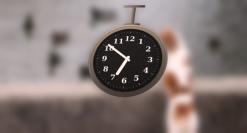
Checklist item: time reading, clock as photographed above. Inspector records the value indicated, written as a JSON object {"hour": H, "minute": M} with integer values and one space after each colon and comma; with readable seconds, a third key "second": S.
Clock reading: {"hour": 6, "minute": 51}
